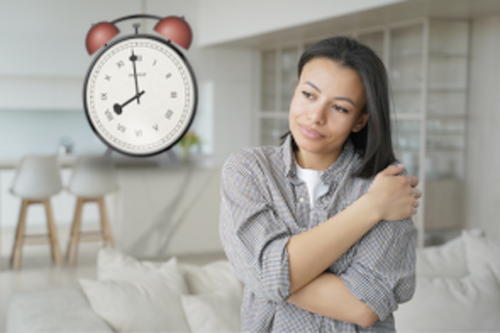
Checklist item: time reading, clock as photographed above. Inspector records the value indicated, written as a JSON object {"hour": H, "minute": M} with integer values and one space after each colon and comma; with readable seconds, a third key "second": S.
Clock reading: {"hour": 7, "minute": 59}
